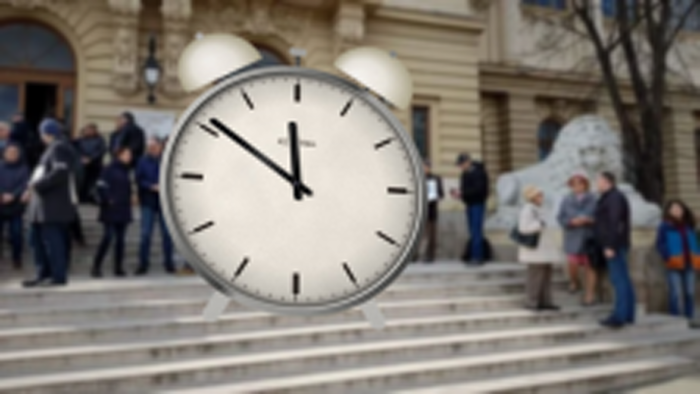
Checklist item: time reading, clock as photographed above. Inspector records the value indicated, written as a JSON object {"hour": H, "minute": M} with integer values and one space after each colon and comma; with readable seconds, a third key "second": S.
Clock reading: {"hour": 11, "minute": 51}
